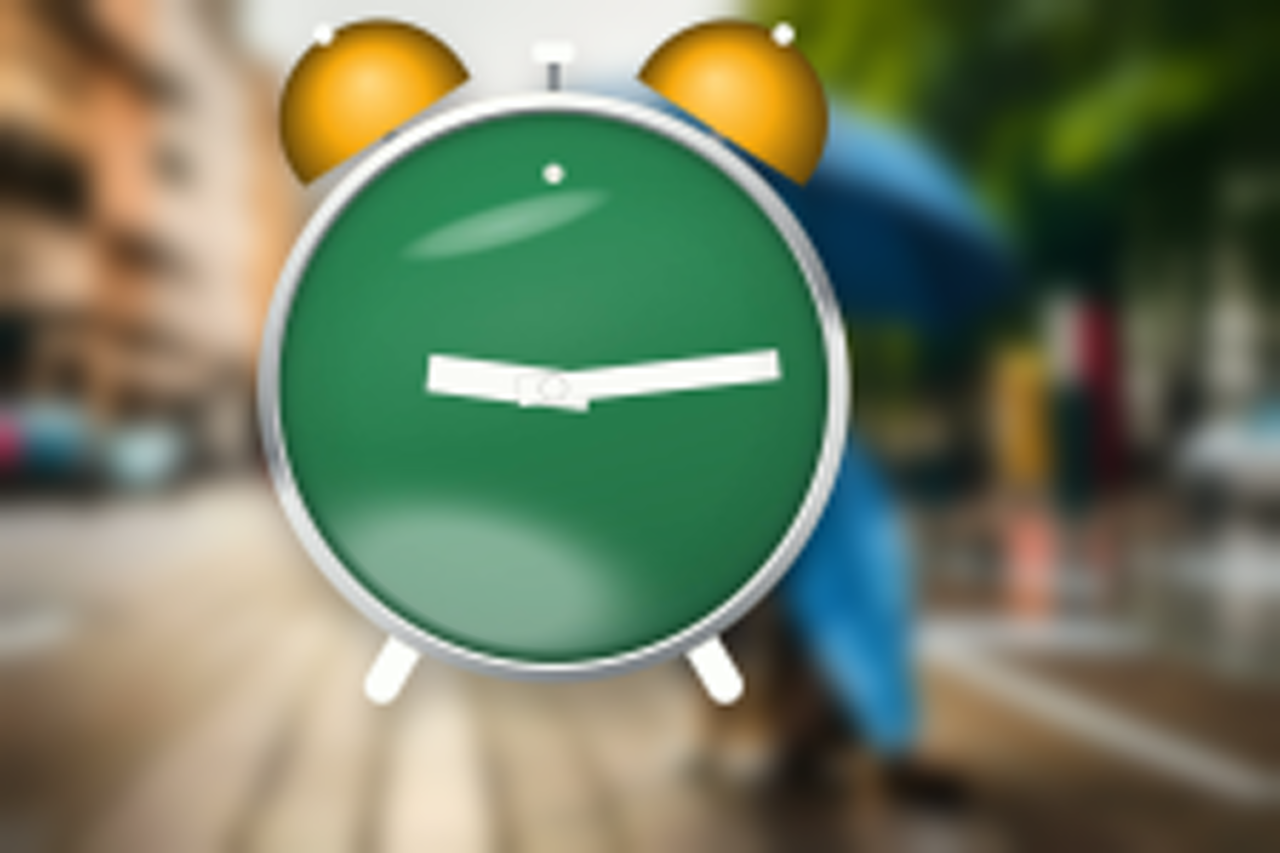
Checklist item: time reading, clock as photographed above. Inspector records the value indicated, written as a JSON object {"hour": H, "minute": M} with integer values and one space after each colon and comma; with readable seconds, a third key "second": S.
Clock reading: {"hour": 9, "minute": 14}
